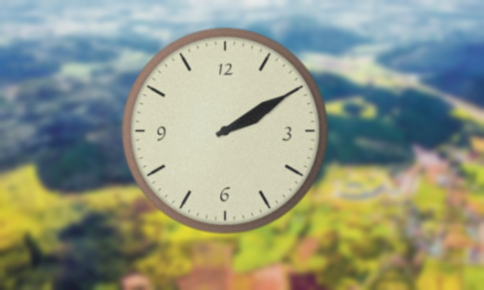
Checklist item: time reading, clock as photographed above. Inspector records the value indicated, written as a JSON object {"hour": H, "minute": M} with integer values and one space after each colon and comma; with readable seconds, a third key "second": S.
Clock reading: {"hour": 2, "minute": 10}
